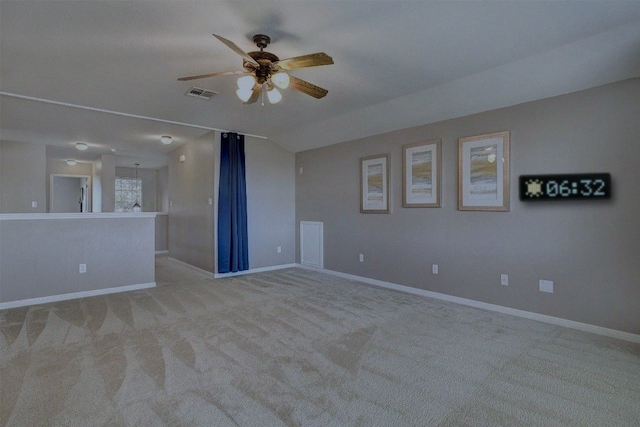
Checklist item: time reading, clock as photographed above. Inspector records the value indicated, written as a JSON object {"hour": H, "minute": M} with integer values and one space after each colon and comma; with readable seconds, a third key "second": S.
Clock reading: {"hour": 6, "minute": 32}
